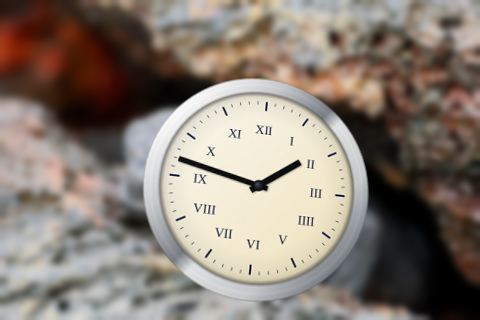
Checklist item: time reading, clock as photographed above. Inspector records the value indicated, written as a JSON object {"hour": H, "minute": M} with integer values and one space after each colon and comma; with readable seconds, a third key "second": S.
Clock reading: {"hour": 1, "minute": 47}
